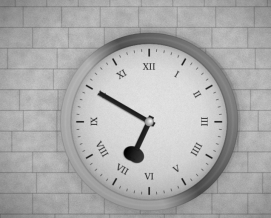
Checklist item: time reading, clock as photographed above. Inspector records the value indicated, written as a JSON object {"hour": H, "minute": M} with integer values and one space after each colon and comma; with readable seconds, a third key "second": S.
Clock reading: {"hour": 6, "minute": 50}
